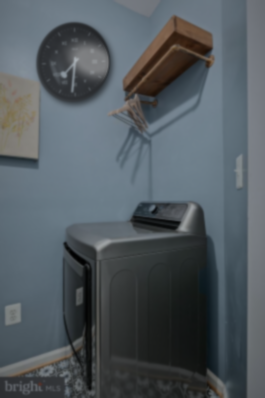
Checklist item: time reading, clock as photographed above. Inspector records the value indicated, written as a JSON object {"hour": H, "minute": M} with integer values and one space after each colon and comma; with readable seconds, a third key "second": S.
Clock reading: {"hour": 7, "minute": 31}
